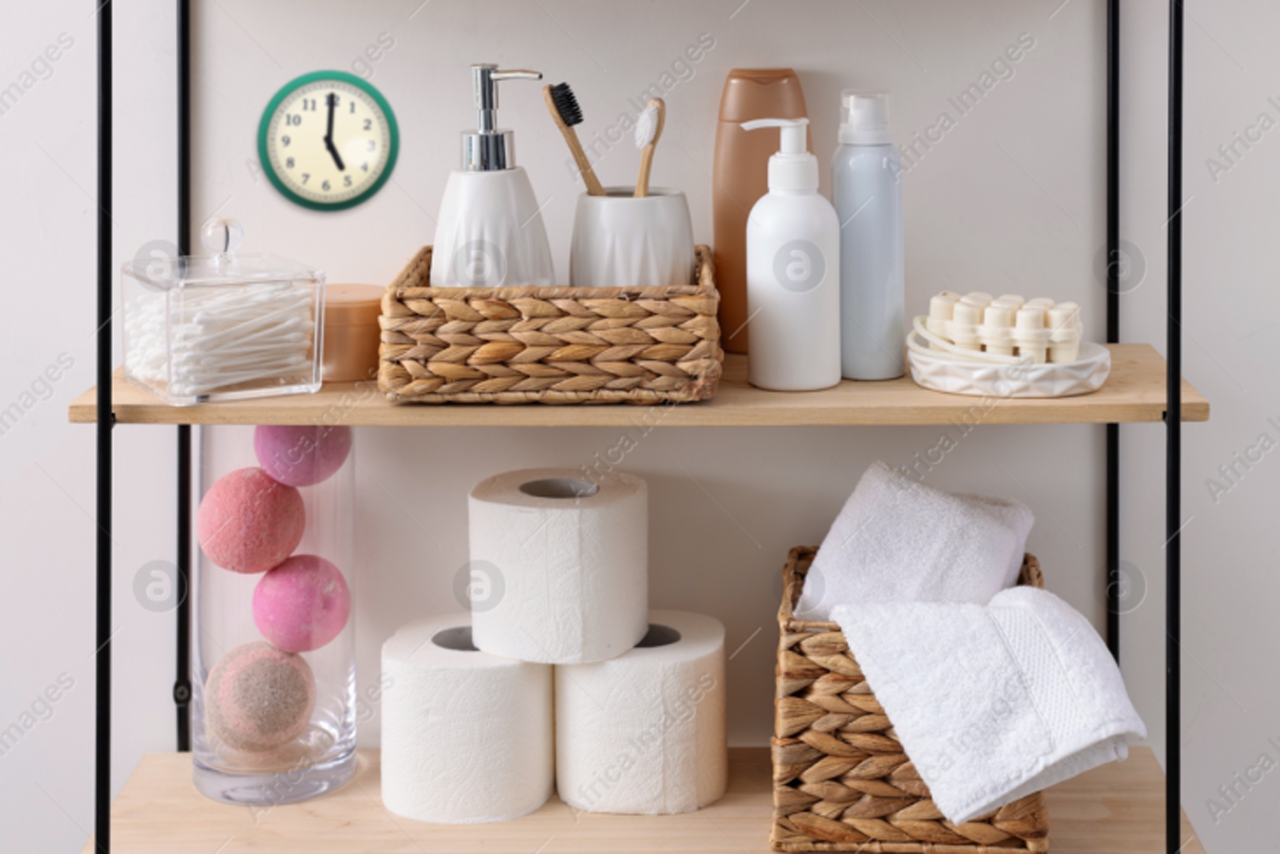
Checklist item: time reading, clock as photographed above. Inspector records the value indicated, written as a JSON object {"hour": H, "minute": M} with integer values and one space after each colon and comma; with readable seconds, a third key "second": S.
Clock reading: {"hour": 5, "minute": 0}
